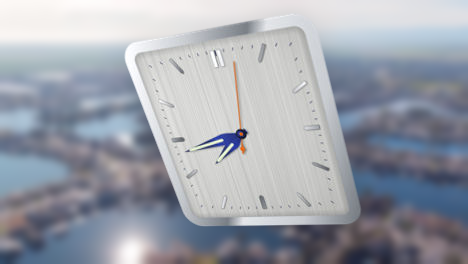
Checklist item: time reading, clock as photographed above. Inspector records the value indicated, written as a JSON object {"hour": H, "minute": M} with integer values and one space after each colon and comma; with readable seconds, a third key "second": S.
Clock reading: {"hour": 7, "minute": 43, "second": 2}
